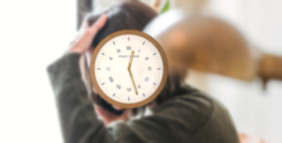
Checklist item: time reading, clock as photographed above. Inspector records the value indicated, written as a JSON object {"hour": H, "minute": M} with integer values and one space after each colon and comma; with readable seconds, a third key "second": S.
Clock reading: {"hour": 12, "minute": 27}
